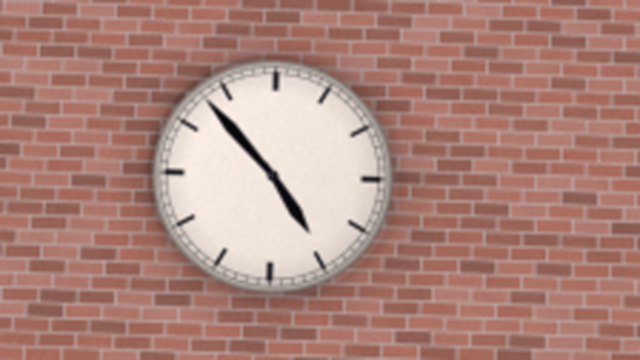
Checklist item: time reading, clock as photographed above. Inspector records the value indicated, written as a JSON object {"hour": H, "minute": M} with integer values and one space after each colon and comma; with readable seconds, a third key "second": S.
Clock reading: {"hour": 4, "minute": 53}
